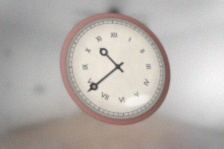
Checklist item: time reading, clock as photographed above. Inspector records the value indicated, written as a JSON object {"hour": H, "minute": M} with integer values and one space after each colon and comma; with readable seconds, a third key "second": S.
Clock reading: {"hour": 10, "minute": 39}
